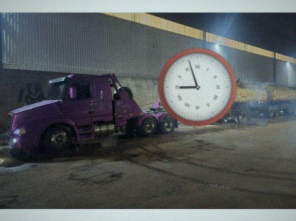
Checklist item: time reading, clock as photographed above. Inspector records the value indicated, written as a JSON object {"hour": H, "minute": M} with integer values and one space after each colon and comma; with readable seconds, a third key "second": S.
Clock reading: {"hour": 8, "minute": 57}
